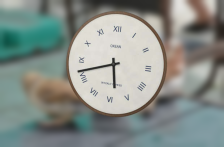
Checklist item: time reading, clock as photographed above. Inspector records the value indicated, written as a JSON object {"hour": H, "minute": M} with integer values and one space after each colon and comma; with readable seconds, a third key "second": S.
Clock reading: {"hour": 5, "minute": 42}
